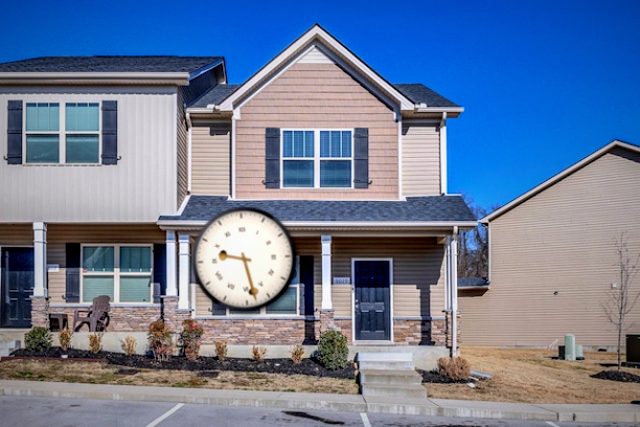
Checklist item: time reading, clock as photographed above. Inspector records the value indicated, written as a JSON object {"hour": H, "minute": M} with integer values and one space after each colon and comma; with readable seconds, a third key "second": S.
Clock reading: {"hour": 9, "minute": 28}
